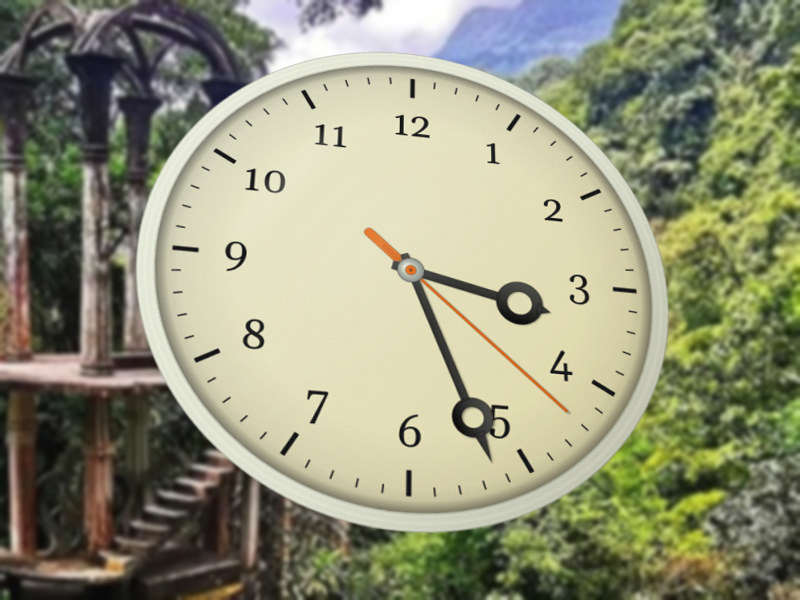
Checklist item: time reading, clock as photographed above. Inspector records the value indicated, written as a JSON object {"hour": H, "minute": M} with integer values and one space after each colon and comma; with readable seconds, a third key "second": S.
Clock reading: {"hour": 3, "minute": 26, "second": 22}
